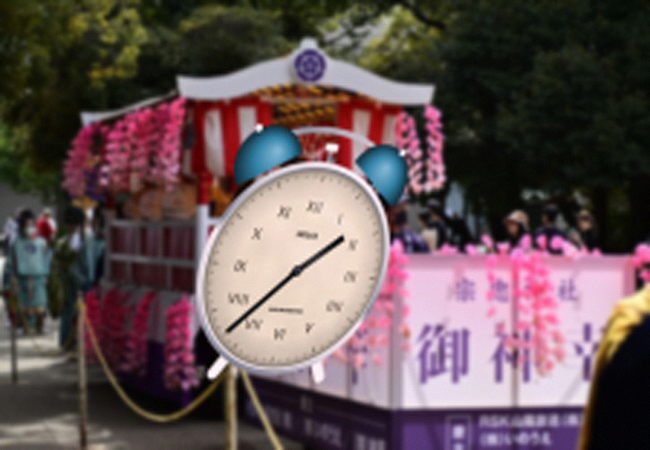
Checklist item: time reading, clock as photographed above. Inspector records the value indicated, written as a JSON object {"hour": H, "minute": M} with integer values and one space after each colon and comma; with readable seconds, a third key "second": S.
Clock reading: {"hour": 1, "minute": 37}
